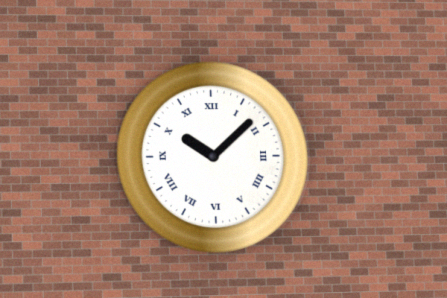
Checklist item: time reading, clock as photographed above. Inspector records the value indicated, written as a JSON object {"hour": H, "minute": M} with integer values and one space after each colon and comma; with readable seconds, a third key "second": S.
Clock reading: {"hour": 10, "minute": 8}
